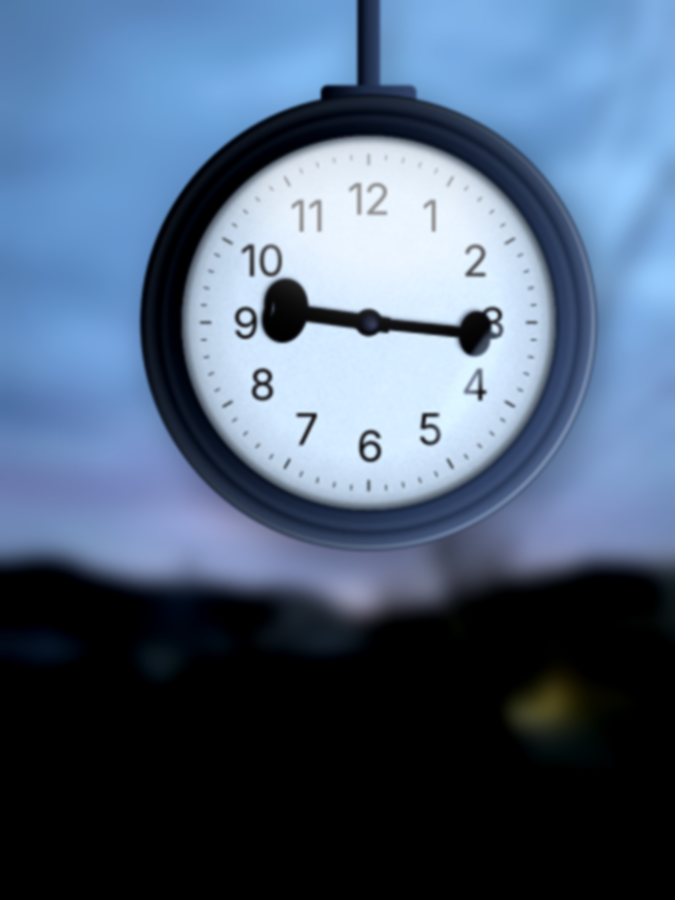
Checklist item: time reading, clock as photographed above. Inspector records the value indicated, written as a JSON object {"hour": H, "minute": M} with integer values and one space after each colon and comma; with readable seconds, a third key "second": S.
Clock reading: {"hour": 9, "minute": 16}
